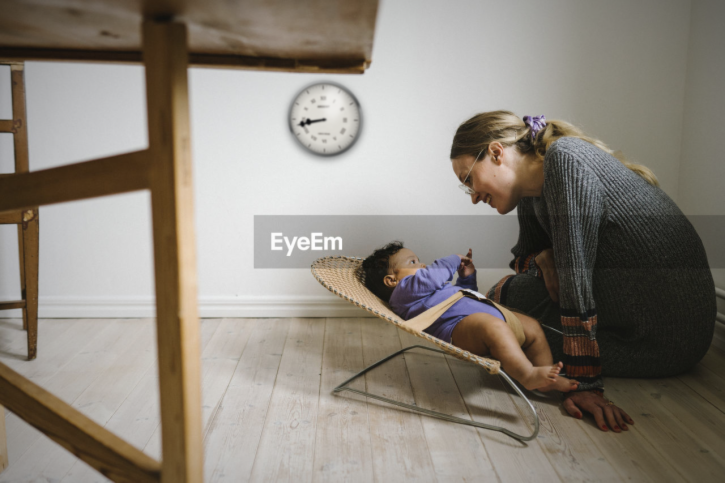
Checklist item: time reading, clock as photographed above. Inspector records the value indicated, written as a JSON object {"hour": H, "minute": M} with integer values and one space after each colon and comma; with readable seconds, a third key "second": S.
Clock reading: {"hour": 8, "minute": 43}
